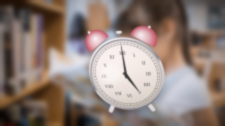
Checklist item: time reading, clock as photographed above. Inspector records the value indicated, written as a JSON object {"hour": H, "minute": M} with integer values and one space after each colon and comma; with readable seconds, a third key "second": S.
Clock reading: {"hour": 5, "minute": 0}
